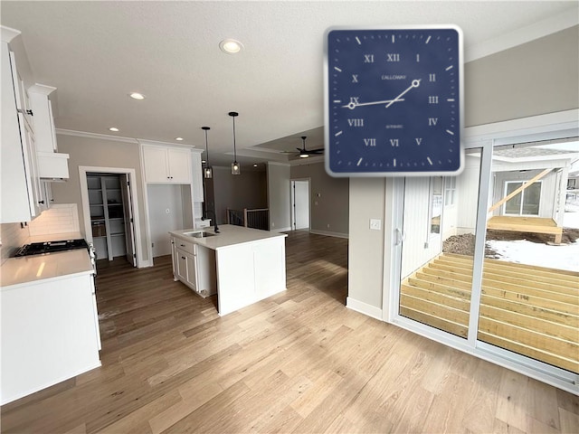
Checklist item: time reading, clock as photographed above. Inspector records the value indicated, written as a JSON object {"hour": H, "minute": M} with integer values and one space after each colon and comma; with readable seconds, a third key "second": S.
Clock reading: {"hour": 1, "minute": 44}
